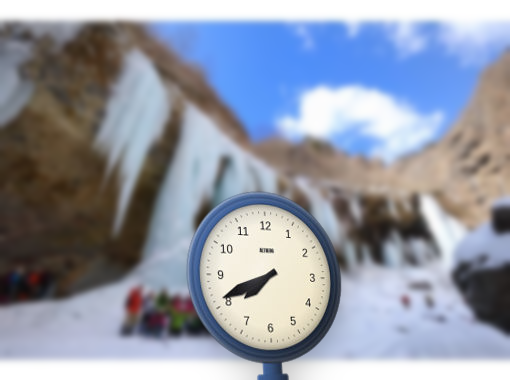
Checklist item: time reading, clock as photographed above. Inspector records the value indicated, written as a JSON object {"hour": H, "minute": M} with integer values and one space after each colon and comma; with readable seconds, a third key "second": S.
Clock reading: {"hour": 7, "minute": 41}
